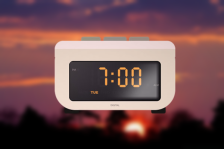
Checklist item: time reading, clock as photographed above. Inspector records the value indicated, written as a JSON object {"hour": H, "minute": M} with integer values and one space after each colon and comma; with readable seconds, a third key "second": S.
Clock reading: {"hour": 7, "minute": 0}
